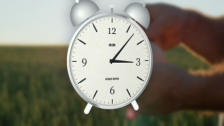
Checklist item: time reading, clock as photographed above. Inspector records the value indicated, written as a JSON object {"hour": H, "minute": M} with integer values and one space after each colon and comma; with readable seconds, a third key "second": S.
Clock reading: {"hour": 3, "minute": 7}
